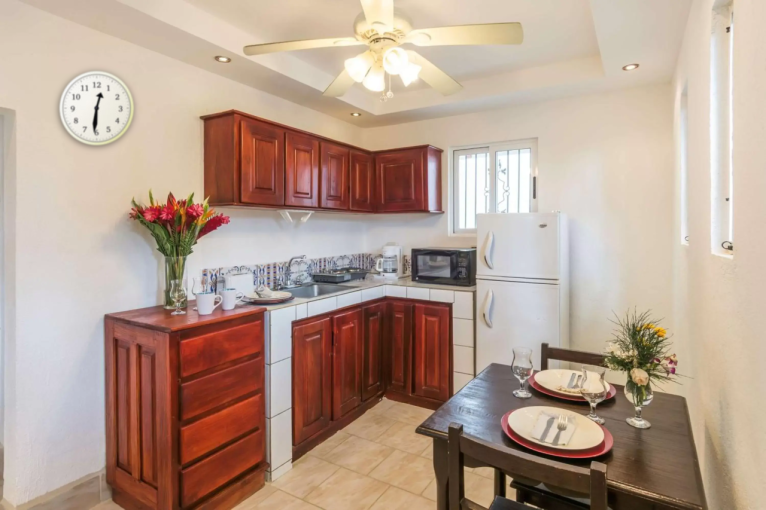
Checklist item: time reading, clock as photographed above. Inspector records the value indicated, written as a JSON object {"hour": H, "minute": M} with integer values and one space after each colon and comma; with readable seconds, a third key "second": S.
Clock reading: {"hour": 12, "minute": 31}
